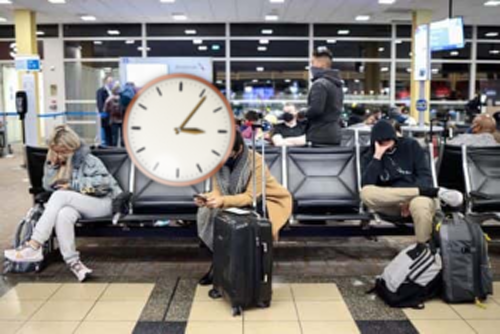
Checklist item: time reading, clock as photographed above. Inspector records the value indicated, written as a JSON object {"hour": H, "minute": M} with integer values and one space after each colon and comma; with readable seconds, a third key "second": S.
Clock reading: {"hour": 3, "minute": 6}
